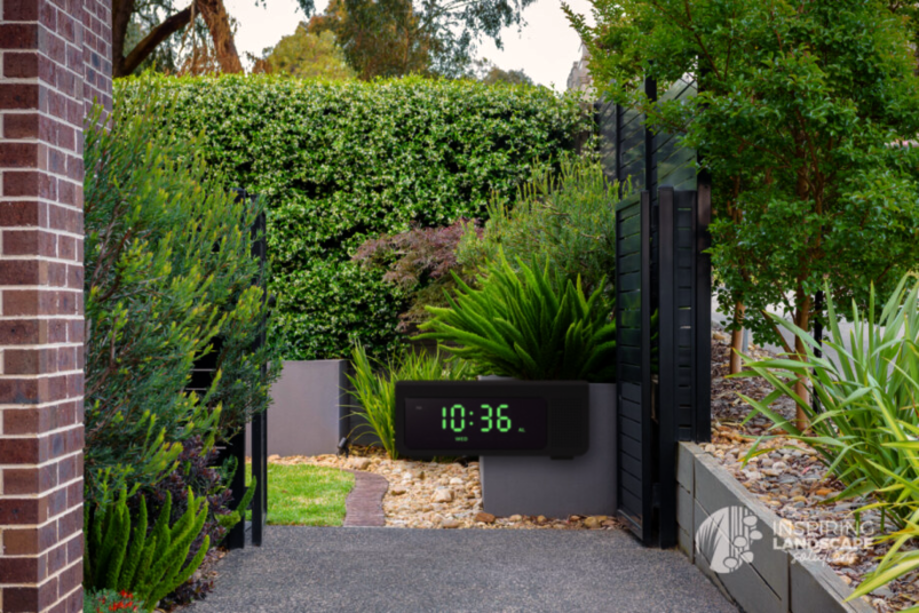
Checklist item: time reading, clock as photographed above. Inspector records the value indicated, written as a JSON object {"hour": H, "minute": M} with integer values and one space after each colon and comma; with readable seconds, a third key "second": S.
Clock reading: {"hour": 10, "minute": 36}
